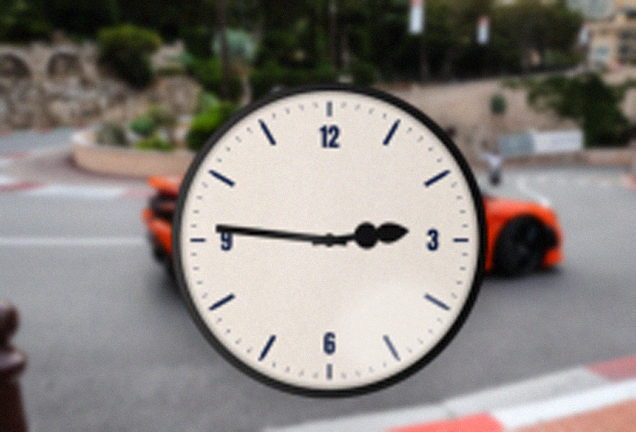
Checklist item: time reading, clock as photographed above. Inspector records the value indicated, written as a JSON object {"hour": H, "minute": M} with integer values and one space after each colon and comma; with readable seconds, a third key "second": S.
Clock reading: {"hour": 2, "minute": 46}
